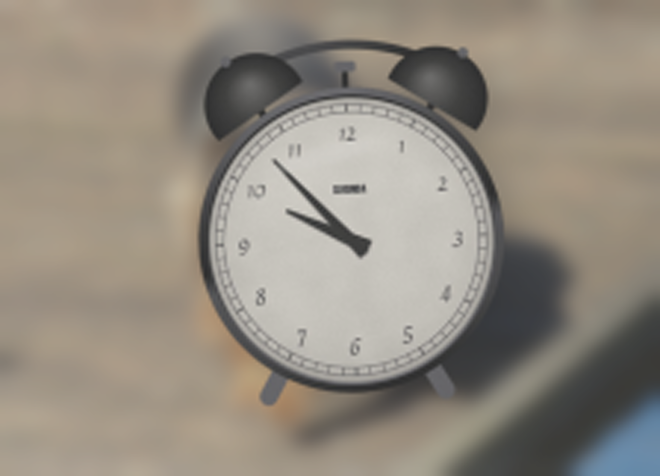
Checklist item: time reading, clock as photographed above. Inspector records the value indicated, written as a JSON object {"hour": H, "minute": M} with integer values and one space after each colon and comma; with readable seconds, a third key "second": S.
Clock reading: {"hour": 9, "minute": 53}
